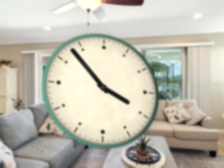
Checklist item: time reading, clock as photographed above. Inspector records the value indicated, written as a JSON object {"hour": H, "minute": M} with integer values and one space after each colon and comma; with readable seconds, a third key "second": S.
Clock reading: {"hour": 3, "minute": 53}
